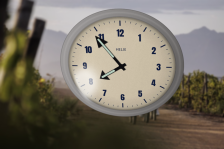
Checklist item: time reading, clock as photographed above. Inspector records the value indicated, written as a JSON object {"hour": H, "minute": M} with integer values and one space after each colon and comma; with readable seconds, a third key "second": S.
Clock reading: {"hour": 7, "minute": 54}
